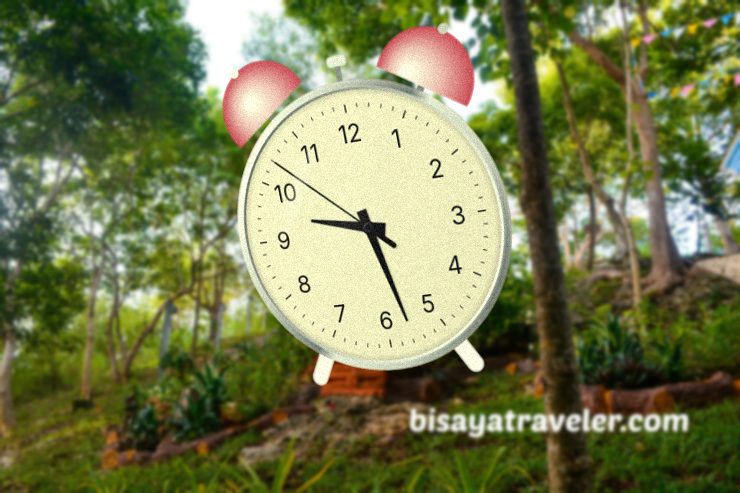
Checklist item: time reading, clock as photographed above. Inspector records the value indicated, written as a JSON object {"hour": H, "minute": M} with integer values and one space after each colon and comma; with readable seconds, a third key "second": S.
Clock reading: {"hour": 9, "minute": 27, "second": 52}
